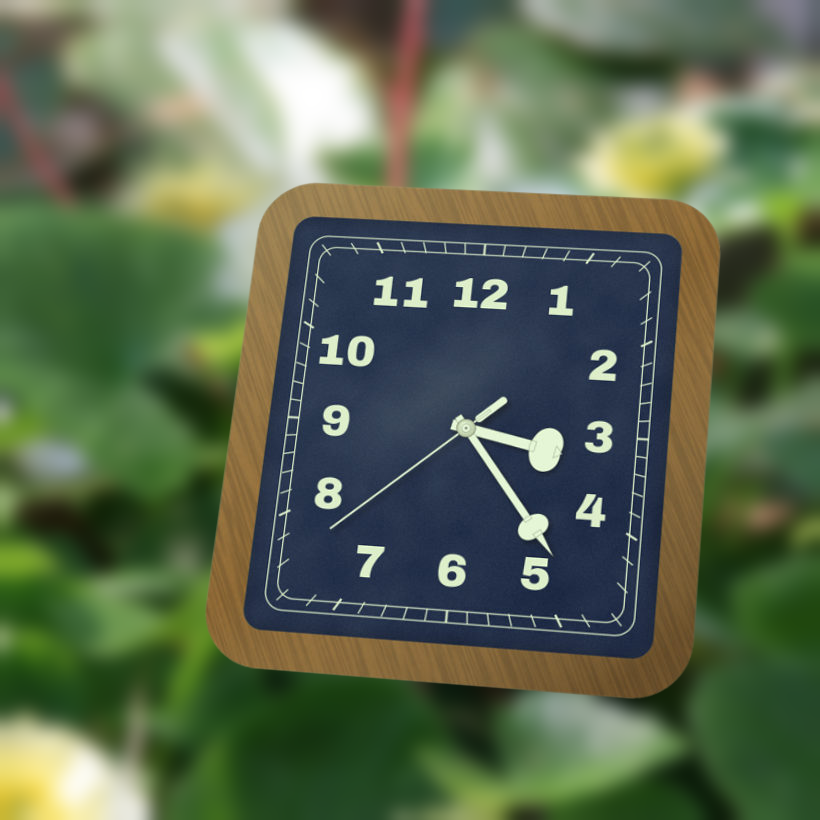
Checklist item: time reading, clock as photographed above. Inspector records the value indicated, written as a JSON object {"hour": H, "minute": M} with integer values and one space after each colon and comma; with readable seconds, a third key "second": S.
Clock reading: {"hour": 3, "minute": 23, "second": 38}
